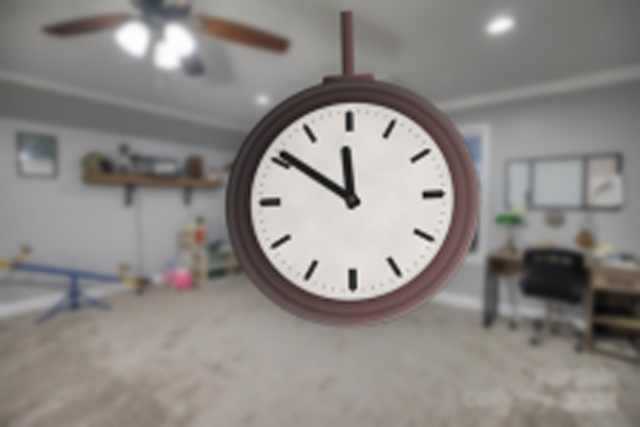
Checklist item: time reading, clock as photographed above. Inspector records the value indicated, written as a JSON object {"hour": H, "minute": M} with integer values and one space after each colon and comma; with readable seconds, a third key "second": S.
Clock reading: {"hour": 11, "minute": 51}
